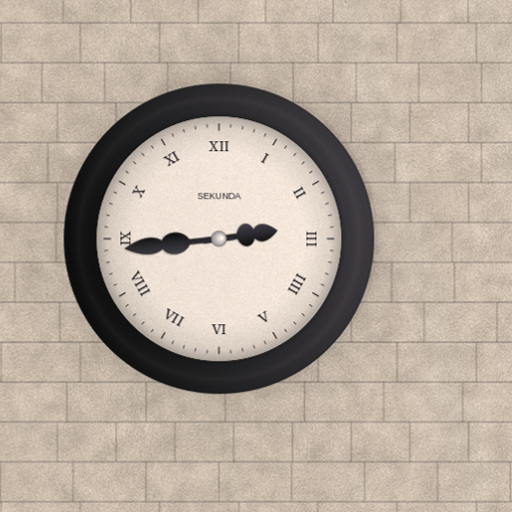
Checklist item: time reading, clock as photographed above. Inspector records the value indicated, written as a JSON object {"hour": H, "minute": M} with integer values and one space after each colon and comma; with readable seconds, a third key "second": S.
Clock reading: {"hour": 2, "minute": 44}
